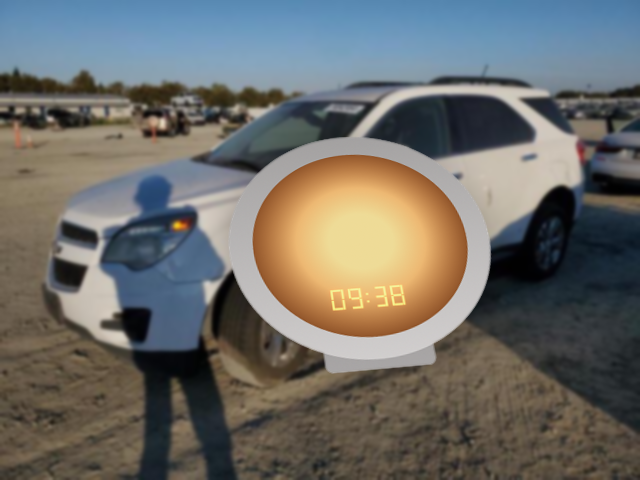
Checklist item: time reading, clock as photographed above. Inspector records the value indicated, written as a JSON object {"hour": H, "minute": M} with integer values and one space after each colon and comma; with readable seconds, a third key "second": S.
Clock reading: {"hour": 9, "minute": 38}
